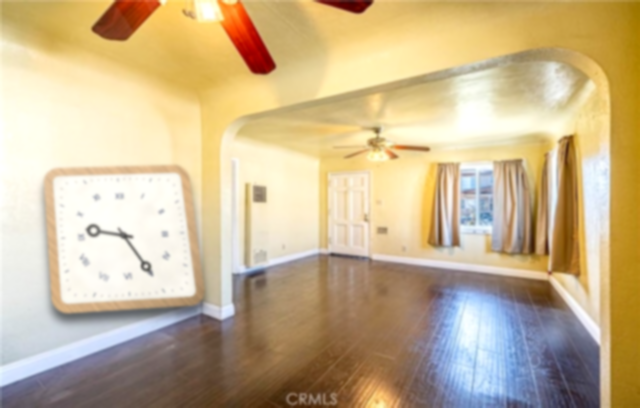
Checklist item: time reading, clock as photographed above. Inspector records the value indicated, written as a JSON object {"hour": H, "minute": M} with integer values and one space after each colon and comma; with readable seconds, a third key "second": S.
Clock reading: {"hour": 9, "minute": 25}
